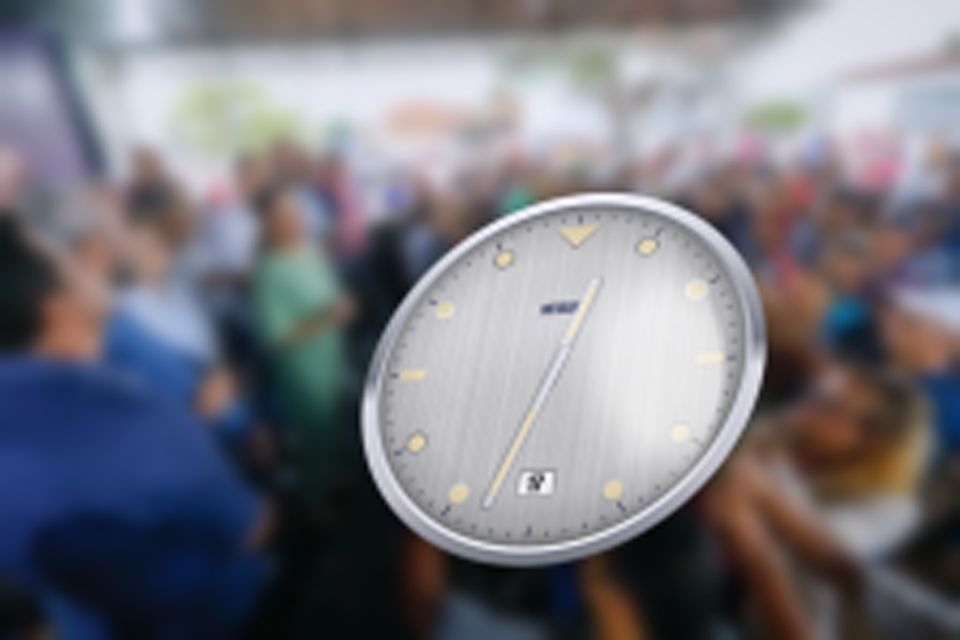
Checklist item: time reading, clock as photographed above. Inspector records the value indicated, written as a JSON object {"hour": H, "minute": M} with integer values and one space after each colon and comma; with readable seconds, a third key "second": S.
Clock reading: {"hour": 12, "minute": 33}
